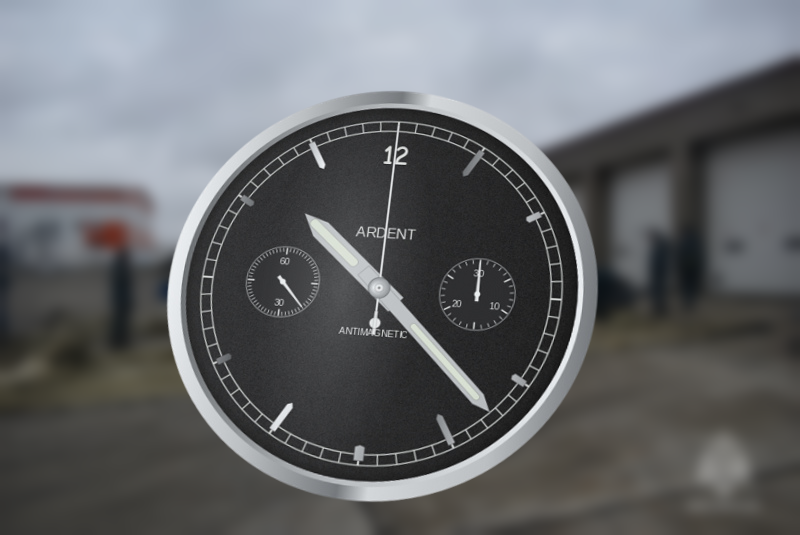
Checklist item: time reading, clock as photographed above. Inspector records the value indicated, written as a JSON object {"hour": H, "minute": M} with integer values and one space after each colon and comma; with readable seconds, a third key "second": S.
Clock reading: {"hour": 10, "minute": 22, "second": 23}
